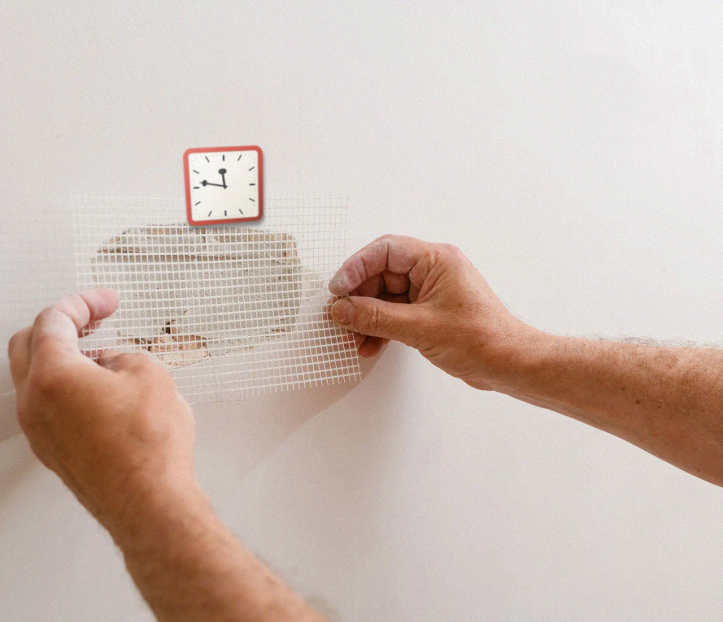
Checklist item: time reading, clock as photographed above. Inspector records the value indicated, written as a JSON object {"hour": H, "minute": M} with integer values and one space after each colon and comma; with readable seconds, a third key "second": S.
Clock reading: {"hour": 11, "minute": 47}
